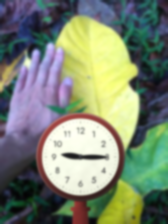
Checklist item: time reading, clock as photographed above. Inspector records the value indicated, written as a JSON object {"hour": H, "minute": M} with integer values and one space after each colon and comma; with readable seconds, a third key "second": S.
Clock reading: {"hour": 9, "minute": 15}
